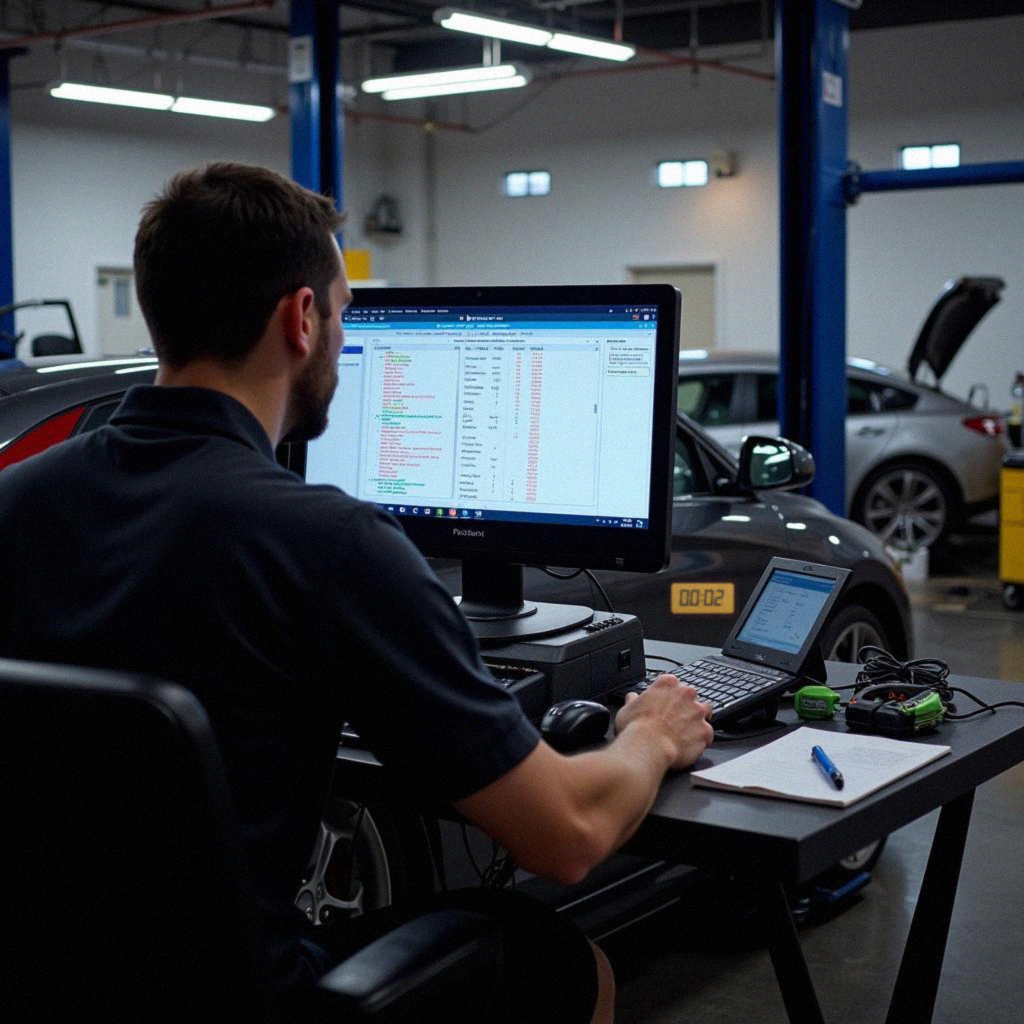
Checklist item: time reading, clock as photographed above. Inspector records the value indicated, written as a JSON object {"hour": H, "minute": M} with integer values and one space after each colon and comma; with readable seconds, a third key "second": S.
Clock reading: {"hour": 0, "minute": 2}
